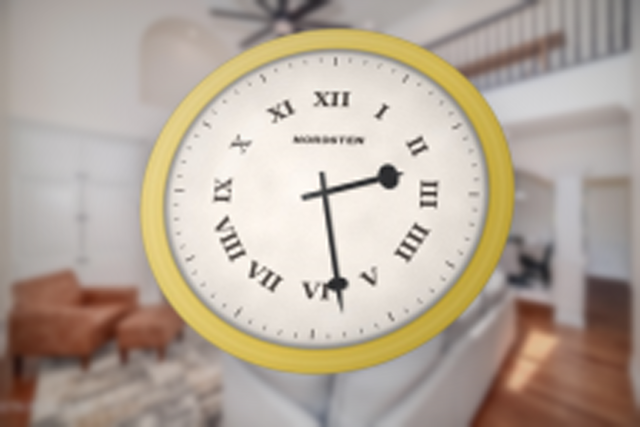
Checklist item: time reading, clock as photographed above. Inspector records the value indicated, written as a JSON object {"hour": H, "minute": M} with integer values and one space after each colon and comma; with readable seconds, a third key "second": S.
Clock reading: {"hour": 2, "minute": 28}
